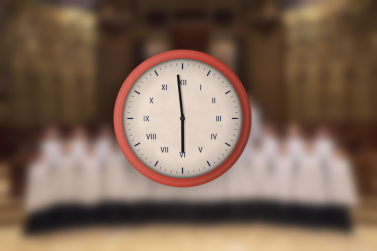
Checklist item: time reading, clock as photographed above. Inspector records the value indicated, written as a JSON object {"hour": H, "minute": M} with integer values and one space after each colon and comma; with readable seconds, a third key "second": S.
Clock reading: {"hour": 5, "minute": 59}
